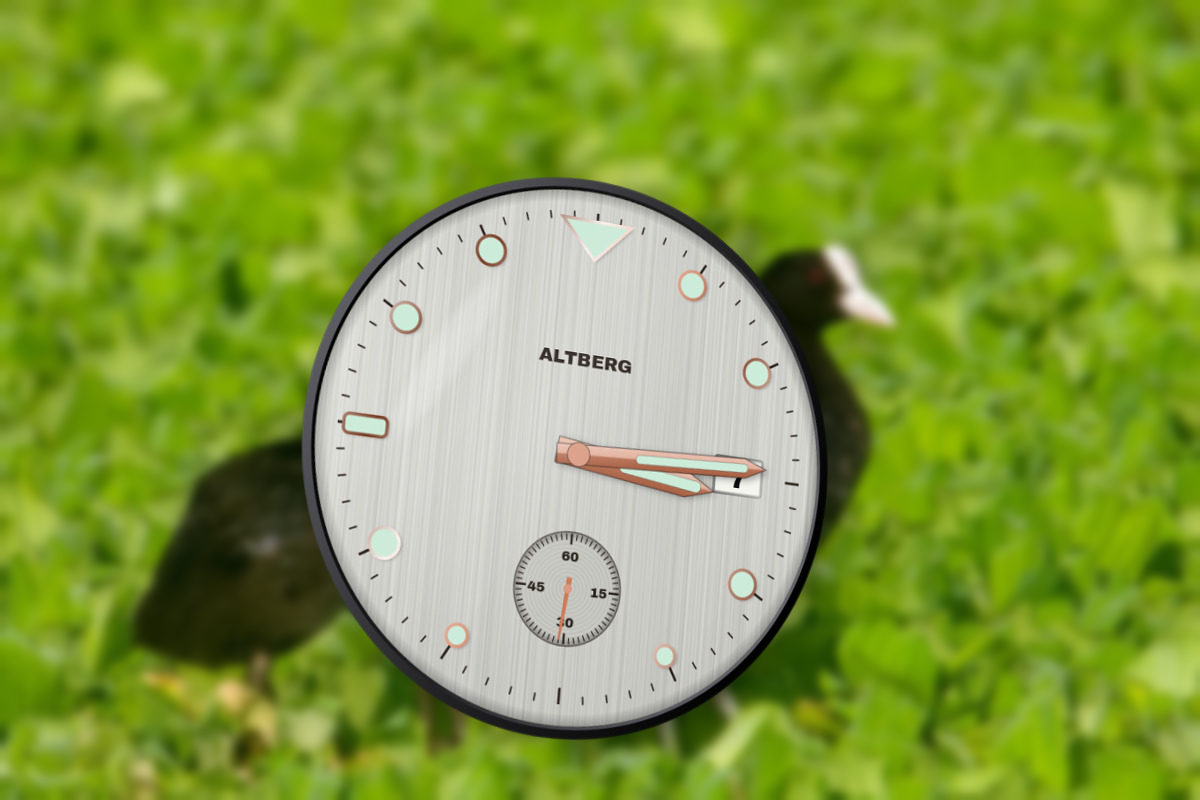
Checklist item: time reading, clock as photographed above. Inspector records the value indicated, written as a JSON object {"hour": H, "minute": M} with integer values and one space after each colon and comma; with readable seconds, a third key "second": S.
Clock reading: {"hour": 3, "minute": 14, "second": 31}
